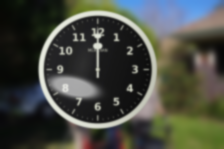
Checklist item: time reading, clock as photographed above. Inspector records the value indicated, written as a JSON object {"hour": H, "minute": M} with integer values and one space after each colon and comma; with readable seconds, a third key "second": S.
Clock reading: {"hour": 12, "minute": 0}
